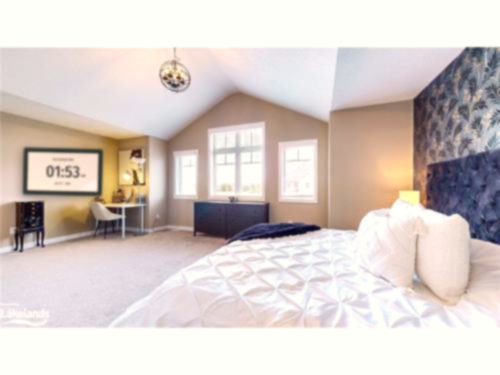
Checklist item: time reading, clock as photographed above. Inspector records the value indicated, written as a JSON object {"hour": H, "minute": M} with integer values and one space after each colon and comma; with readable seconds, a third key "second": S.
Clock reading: {"hour": 1, "minute": 53}
